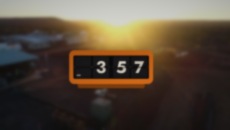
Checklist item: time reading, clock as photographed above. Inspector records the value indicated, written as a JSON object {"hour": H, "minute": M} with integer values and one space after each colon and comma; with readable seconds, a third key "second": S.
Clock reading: {"hour": 3, "minute": 57}
